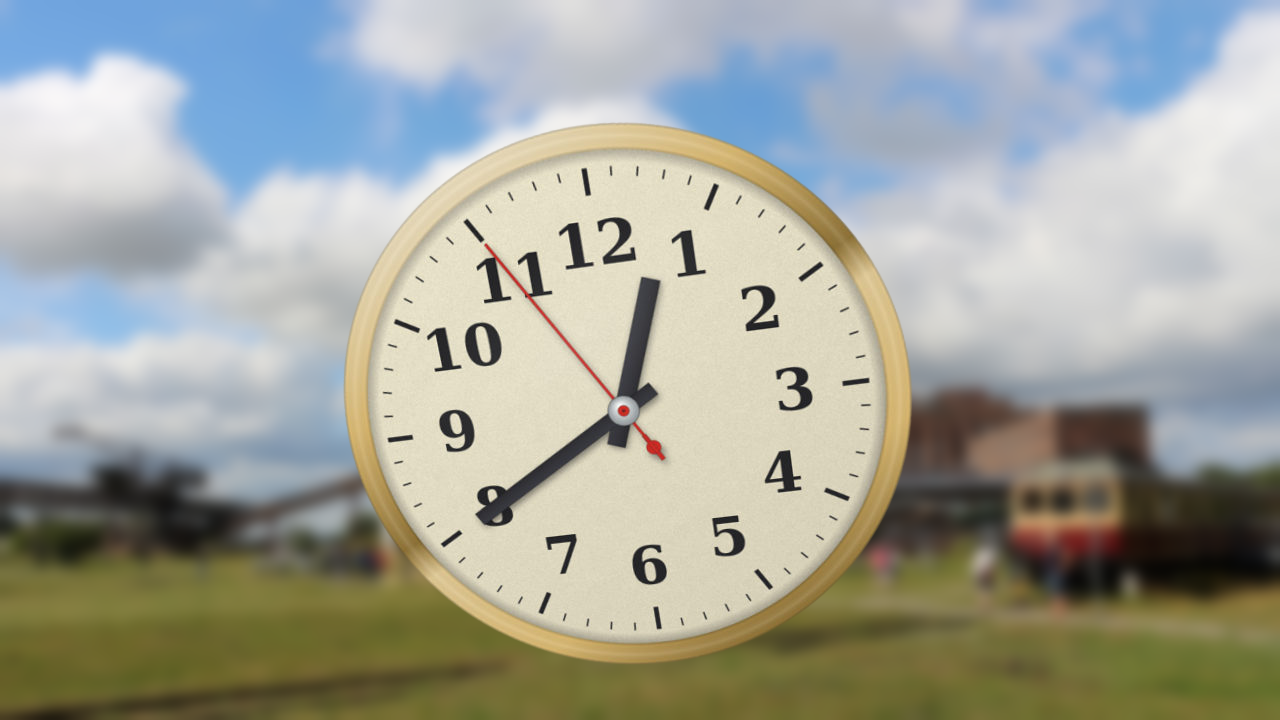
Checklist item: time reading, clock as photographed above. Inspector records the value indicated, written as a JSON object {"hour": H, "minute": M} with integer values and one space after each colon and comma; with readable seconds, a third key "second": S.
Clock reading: {"hour": 12, "minute": 39, "second": 55}
